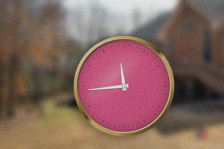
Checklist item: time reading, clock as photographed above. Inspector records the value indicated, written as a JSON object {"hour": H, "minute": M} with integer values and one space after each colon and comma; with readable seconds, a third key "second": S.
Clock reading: {"hour": 11, "minute": 44}
